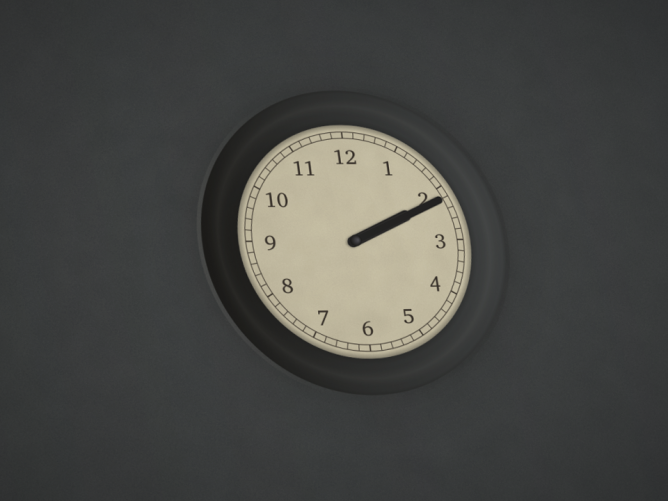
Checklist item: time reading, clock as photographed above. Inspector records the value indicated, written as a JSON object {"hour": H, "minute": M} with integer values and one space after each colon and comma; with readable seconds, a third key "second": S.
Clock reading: {"hour": 2, "minute": 11}
